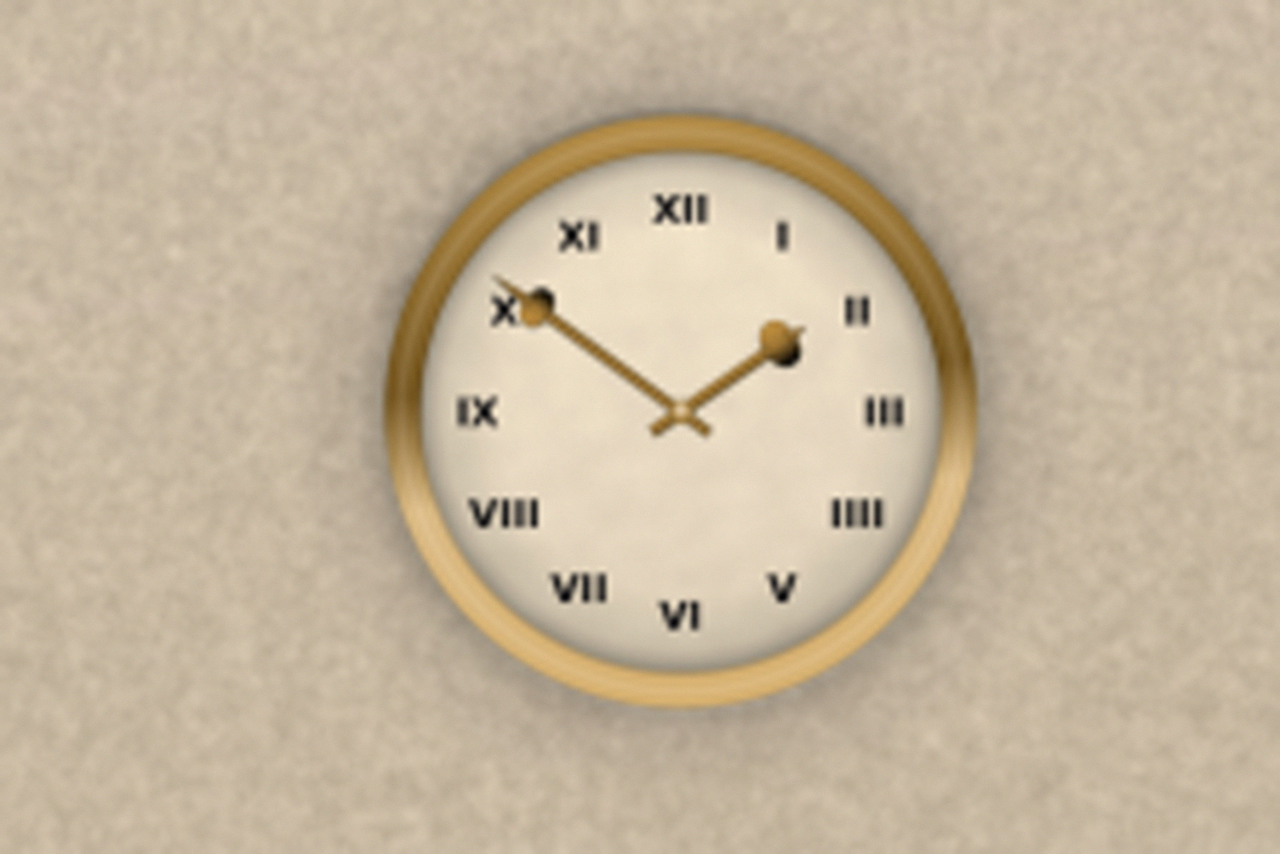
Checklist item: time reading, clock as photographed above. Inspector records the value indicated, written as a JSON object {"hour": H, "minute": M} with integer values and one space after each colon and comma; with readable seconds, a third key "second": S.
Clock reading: {"hour": 1, "minute": 51}
